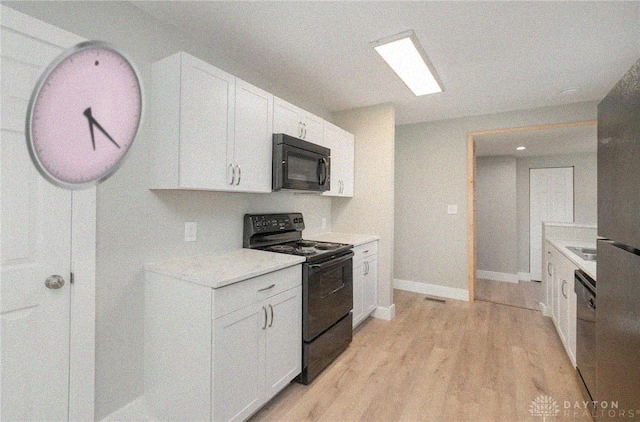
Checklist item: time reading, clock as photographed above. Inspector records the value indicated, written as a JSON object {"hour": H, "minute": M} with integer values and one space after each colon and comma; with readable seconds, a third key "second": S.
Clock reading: {"hour": 5, "minute": 21}
